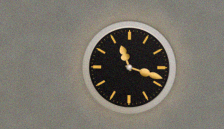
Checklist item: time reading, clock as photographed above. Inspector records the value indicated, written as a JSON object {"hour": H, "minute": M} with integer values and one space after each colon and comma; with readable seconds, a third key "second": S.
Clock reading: {"hour": 11, "minute": 18}
